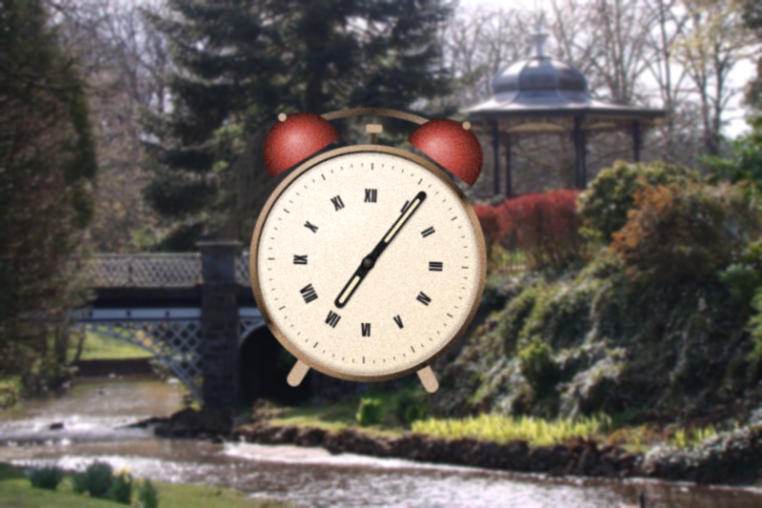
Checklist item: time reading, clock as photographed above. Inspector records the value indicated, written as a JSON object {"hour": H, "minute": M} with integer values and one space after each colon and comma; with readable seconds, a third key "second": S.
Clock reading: {"hour": 7, "minute": 6}
